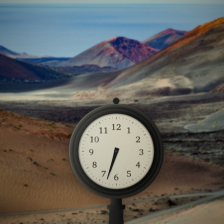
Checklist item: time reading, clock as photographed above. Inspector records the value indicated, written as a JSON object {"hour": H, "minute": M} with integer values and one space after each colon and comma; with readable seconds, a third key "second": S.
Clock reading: {"hour": 6, "minute": 33}
